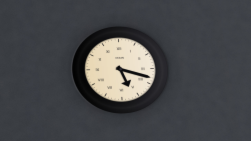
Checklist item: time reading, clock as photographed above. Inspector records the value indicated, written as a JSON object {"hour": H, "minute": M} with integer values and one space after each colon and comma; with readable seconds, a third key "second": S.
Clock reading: {"hour": 5, "minute": 18}
